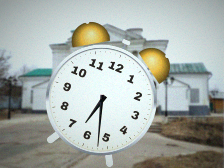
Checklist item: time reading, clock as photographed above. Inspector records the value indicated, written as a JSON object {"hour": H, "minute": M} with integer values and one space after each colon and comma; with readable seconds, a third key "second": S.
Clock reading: {"hour": 6, "minute": 27}
